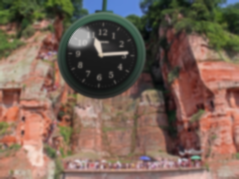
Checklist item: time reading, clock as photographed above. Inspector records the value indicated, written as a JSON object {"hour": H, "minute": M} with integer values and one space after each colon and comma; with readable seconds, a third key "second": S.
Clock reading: {"hour": 11, "minute": 14}
